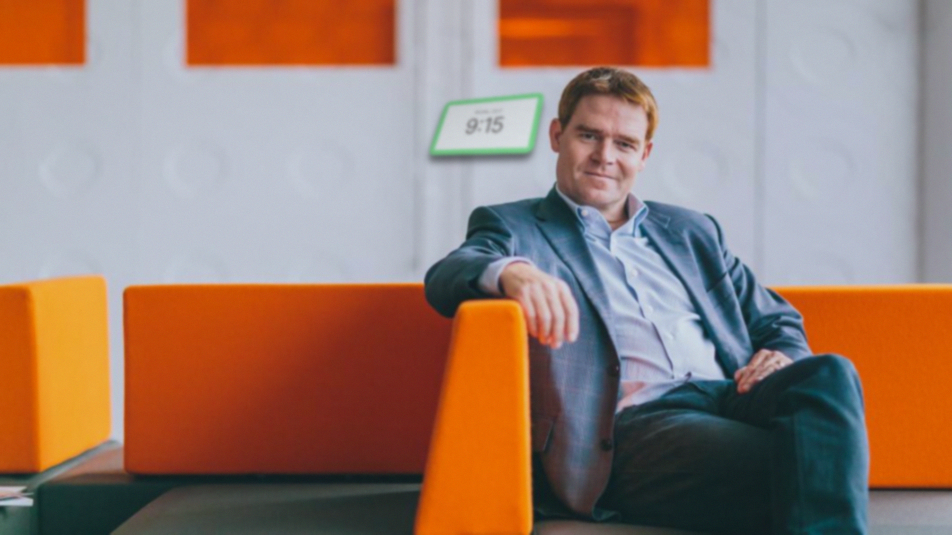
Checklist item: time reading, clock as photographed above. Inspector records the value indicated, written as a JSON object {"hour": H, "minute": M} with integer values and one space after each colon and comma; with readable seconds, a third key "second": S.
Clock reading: {"hour": 9, "minute": 15}
